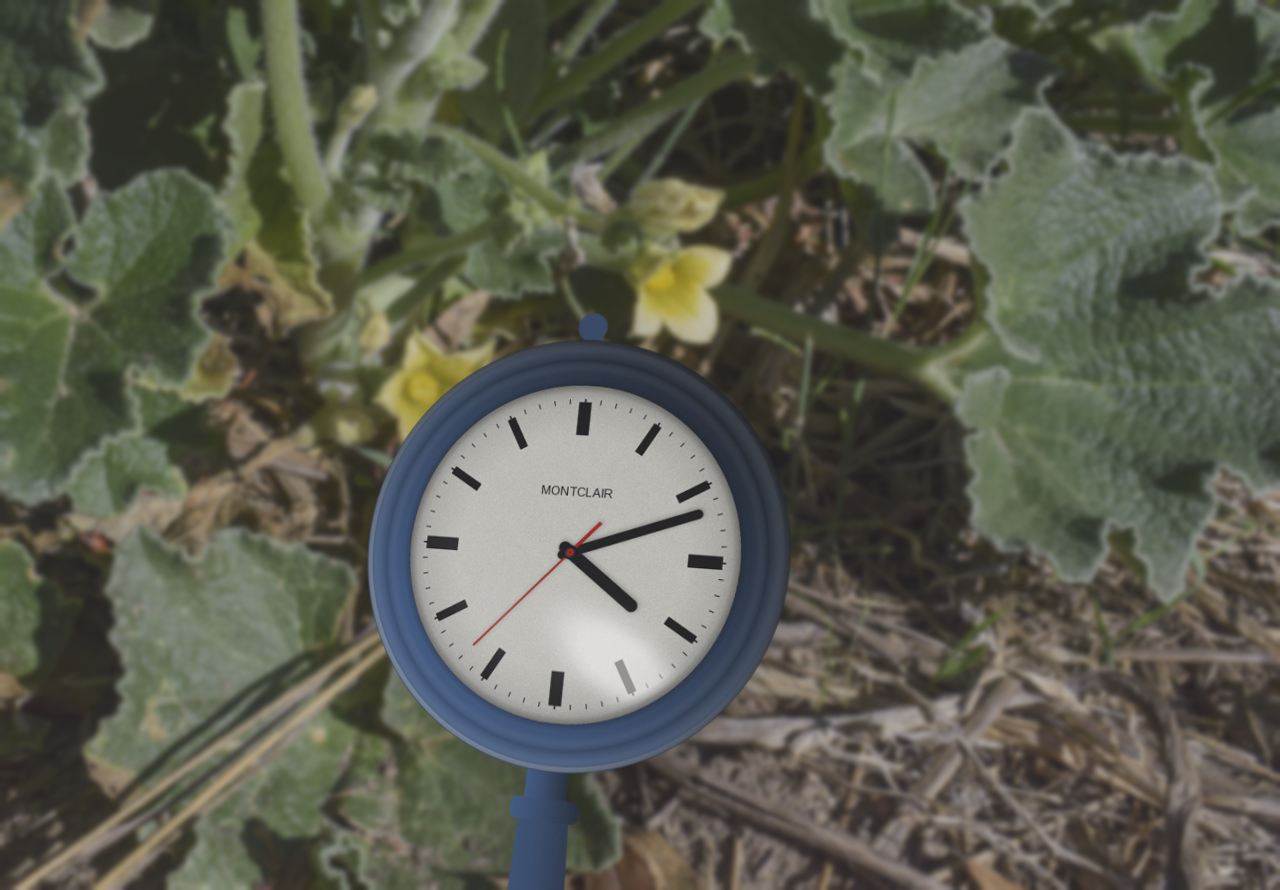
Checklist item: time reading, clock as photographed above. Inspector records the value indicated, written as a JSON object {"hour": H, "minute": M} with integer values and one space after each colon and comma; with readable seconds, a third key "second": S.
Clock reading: {"hour": 4, "minute": 11, "second": 37}
